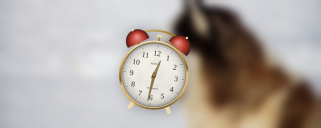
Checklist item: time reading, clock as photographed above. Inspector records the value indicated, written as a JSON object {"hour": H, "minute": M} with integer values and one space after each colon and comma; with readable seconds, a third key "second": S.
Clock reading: {"hour": 12, "minute": 31}
